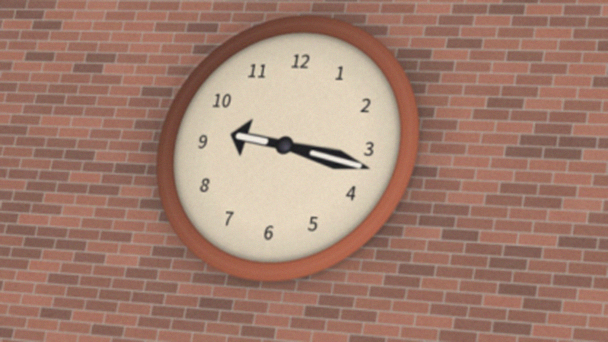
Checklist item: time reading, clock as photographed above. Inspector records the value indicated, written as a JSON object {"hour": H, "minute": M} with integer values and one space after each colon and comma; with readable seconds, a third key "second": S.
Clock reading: {"hour": 9, "minute": 17}
